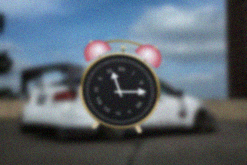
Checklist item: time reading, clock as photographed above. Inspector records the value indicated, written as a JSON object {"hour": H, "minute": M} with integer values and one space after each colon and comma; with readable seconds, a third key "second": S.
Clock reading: {"hour": 11, "minute": 14}
